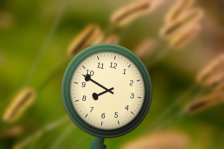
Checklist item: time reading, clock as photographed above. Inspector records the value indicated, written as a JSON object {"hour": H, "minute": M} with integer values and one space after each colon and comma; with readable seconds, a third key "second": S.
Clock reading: {"hour": 7, "minute": 48}
